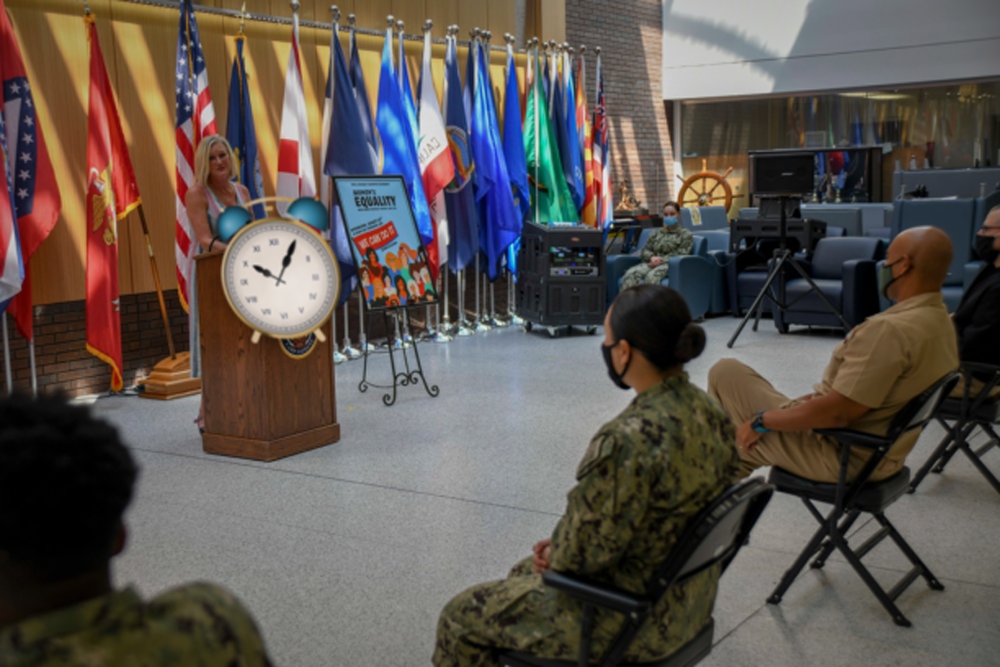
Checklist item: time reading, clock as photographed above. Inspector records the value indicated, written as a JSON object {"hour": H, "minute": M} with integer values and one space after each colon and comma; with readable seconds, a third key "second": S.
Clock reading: {"hour": 10, "minute": 5}
